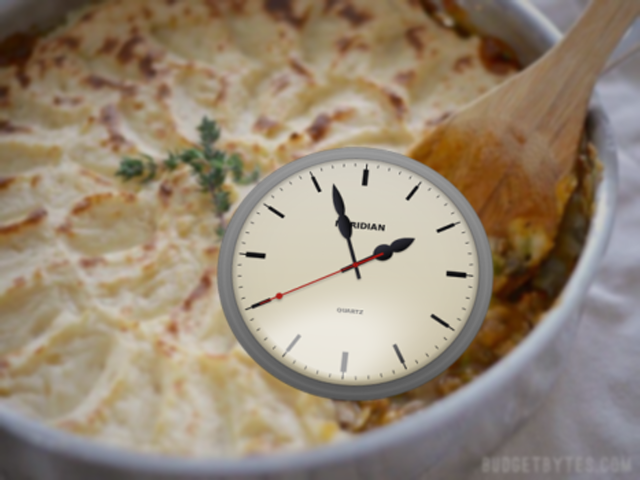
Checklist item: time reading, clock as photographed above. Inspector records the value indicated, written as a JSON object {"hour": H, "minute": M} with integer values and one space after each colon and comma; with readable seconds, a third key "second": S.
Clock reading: {"hour": 1, "minute": 56, "second": 40}
